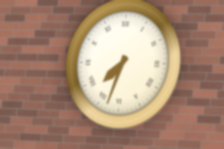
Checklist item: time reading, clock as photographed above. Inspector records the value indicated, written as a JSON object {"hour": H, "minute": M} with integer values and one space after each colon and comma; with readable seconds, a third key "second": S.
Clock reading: {"hour": 7, "minute": 33}
